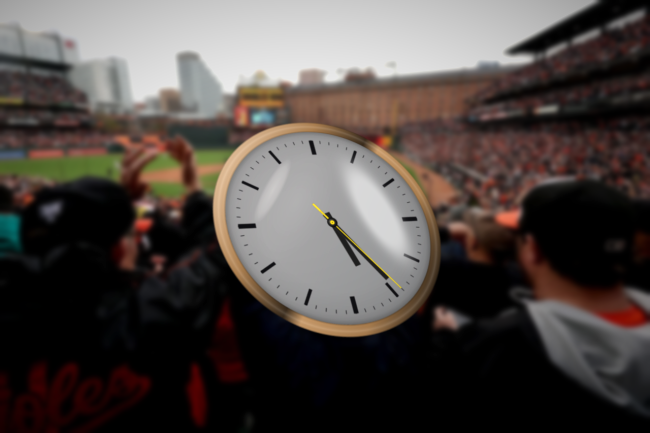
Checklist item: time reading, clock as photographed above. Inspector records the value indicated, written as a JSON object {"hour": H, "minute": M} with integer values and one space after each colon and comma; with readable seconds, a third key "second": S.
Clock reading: {"hour": 5, "minute": 24, "second": 24}
